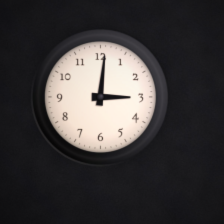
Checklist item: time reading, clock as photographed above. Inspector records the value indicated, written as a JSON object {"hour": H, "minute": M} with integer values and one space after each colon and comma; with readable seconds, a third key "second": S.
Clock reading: {"hour": 3, "minute": 1}
